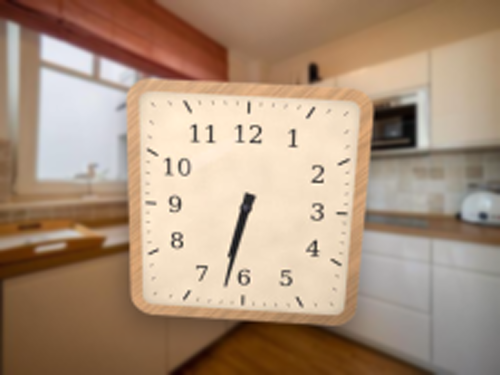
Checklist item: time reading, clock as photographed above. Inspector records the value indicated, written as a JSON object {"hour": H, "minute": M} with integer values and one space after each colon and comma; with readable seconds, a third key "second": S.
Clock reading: {"hour": 6, "minute": 32}
